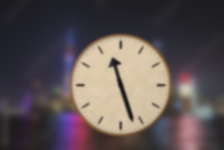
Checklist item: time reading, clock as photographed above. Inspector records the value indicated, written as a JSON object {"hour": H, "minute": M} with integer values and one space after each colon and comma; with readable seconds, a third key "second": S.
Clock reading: {"hour": 11, "minute": 27}
